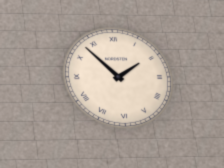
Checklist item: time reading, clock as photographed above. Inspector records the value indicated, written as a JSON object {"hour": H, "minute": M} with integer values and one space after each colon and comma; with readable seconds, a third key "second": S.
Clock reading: {"hour": 1, "minute": 53}
